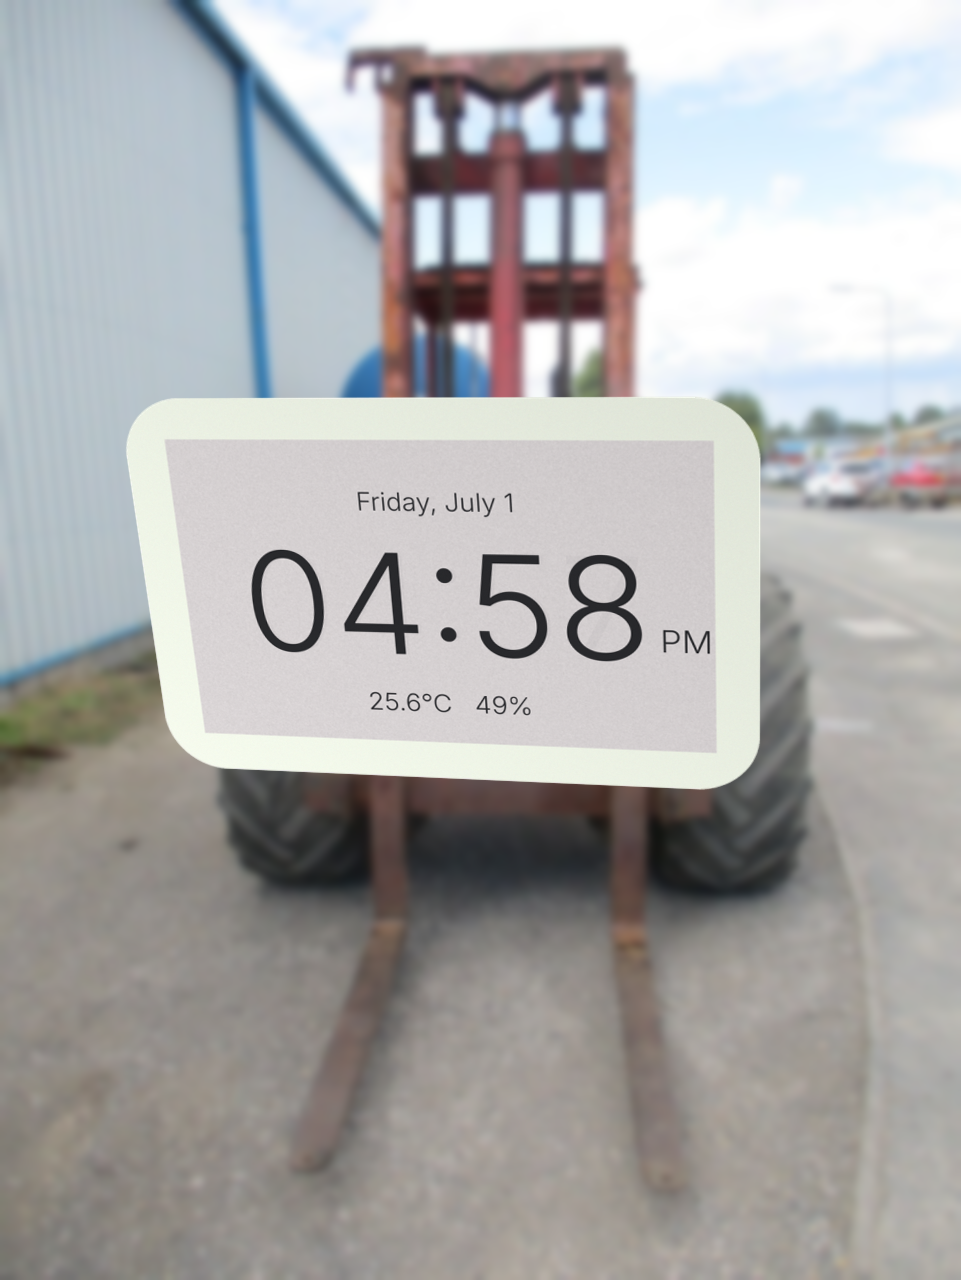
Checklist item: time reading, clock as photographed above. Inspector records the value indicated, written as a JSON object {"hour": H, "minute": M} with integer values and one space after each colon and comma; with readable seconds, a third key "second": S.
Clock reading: {"hour": 4, "minute": 58}
